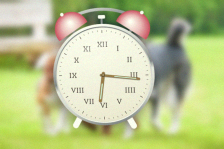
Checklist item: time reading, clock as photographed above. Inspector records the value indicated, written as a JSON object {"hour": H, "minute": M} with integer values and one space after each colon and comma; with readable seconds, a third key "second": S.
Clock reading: {"hour": 6, "minute": 16}
